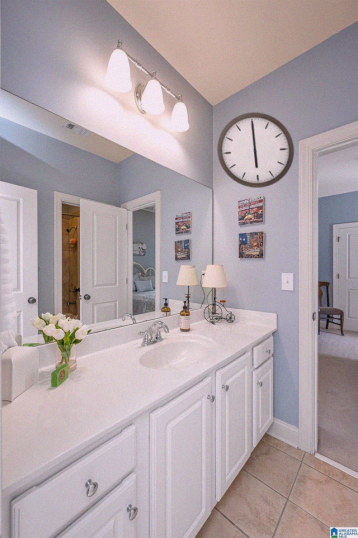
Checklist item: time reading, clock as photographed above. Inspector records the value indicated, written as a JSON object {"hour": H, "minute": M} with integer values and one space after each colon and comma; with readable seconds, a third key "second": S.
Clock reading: {"hour": 6, "minute": 0}
